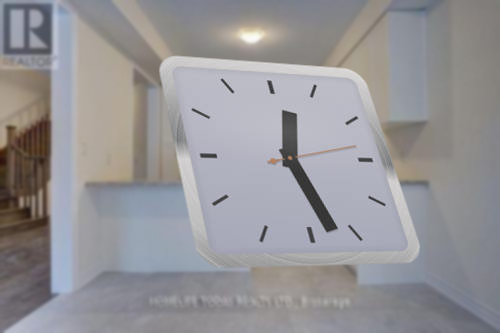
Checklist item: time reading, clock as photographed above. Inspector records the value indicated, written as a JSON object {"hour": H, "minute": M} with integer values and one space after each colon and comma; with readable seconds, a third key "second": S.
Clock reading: {"hour": 12, "minute": 27, "second": 13}
